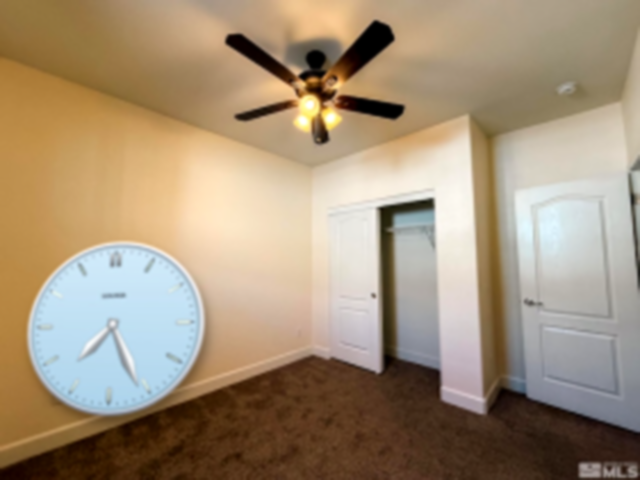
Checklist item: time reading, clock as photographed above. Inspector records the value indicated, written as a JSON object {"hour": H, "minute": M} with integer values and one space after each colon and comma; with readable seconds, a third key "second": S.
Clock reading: {"hour": 7, "minute": 26}
